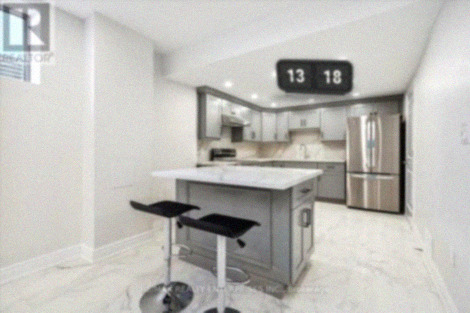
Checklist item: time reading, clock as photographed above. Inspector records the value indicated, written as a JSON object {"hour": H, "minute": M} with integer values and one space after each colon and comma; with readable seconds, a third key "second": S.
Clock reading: {"hour": 13, "minute": 18}
